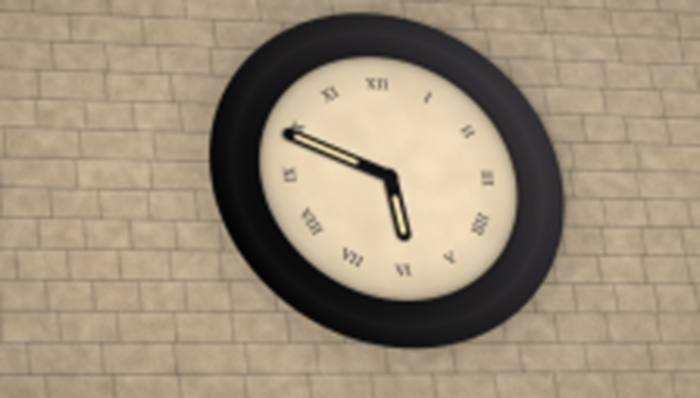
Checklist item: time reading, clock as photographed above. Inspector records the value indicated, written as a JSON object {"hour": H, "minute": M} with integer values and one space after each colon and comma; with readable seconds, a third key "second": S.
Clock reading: {"hour": 5, "minute": 49}
